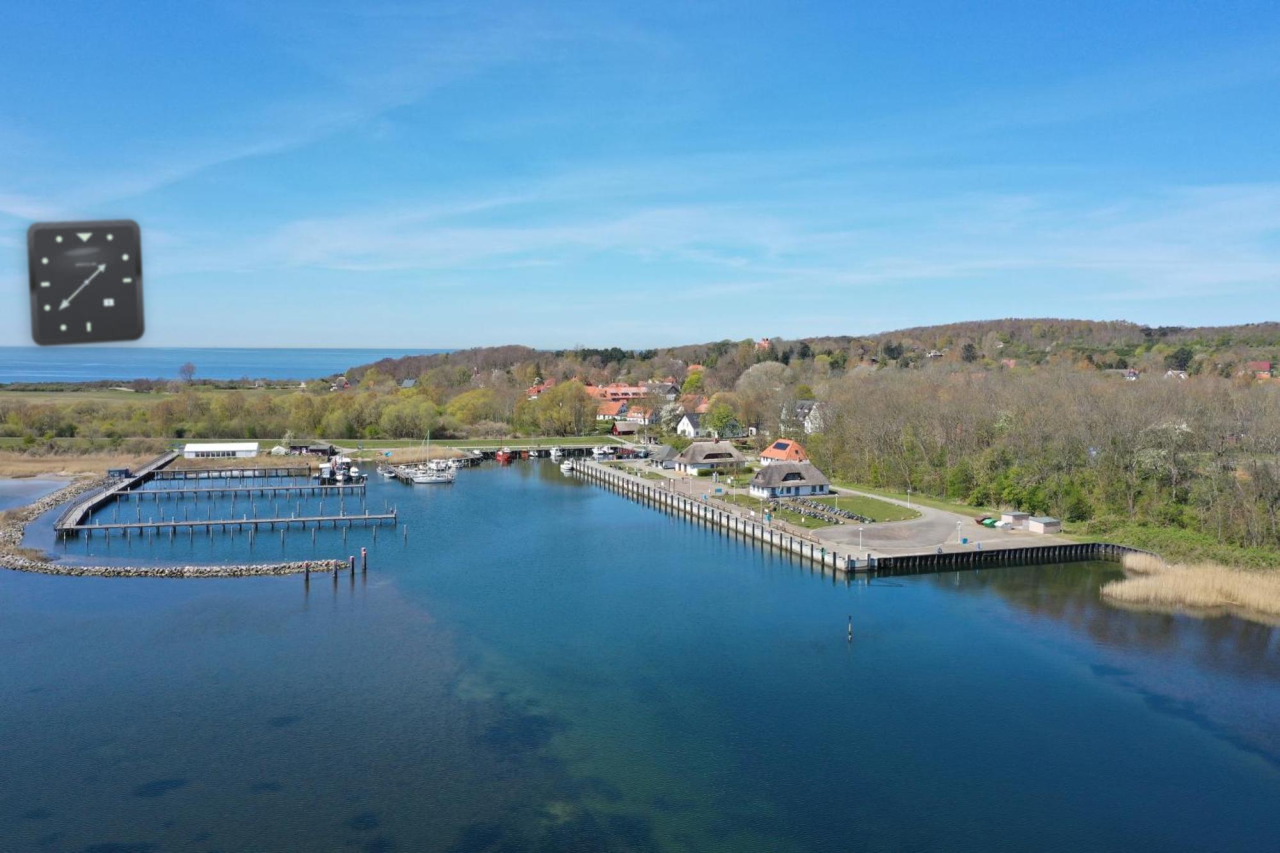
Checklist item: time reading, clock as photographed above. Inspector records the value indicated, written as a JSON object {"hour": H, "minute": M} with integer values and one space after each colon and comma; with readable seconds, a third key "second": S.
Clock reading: {"hour": 1, "minute": 38}
